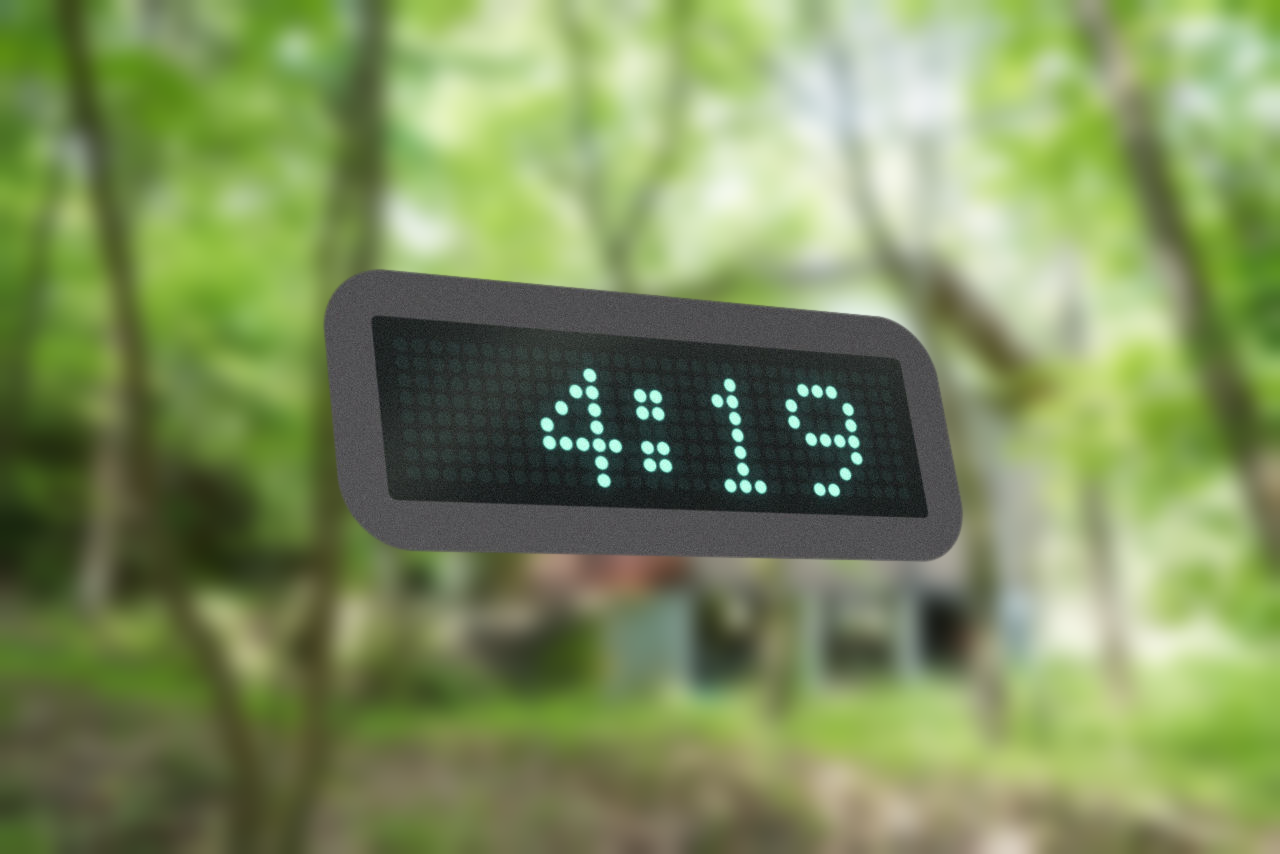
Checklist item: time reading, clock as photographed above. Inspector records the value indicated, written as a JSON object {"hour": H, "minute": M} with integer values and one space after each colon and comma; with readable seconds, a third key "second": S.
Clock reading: {"hour": 4, "minute": 19}
